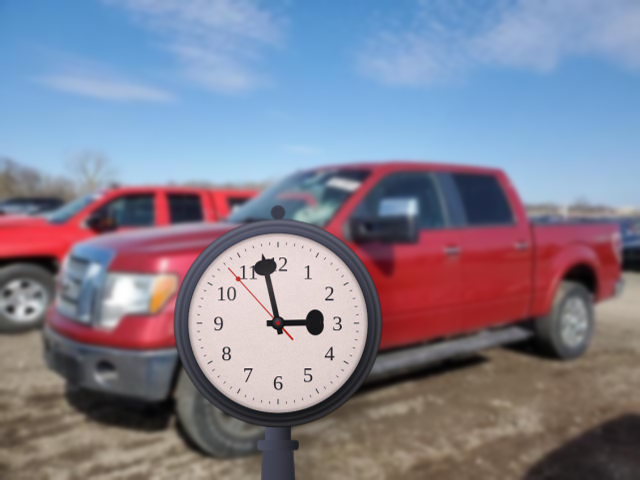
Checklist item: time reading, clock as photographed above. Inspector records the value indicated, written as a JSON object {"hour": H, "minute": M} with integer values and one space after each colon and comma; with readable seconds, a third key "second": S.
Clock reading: {"hour": 2, "minute": 57, "second": 53}
